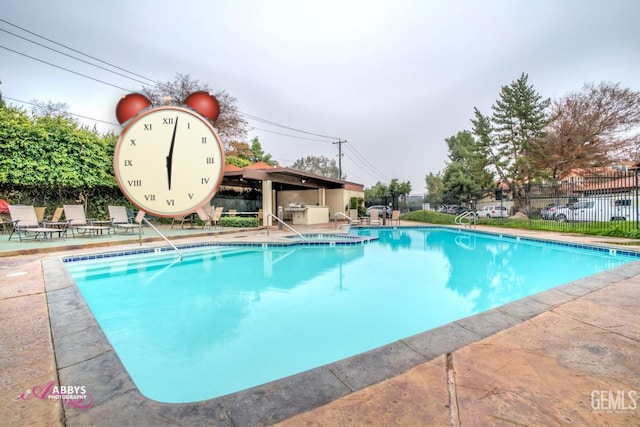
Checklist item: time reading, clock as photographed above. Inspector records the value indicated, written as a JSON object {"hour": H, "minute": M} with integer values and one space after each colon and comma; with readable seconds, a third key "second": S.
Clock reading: {"hour": 6, "minute": 2}
